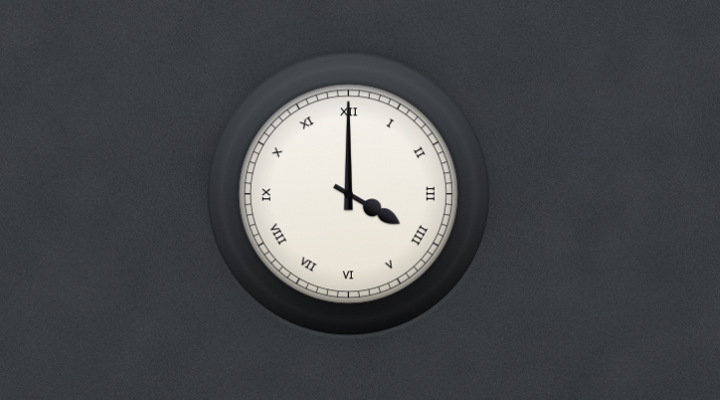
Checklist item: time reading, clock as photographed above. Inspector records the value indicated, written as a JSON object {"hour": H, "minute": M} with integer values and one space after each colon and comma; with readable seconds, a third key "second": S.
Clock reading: {"hour": 4, "minute": 0}
